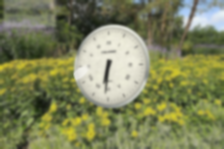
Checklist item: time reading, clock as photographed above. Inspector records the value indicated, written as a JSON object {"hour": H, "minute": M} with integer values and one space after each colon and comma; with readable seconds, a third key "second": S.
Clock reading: {"hour": 6, "minute": 31}
